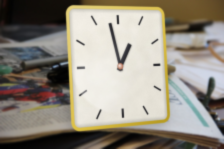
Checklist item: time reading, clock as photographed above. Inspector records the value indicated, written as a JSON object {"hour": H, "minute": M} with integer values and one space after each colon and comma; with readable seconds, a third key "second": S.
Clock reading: {"hour": 12, "minute": 58}
